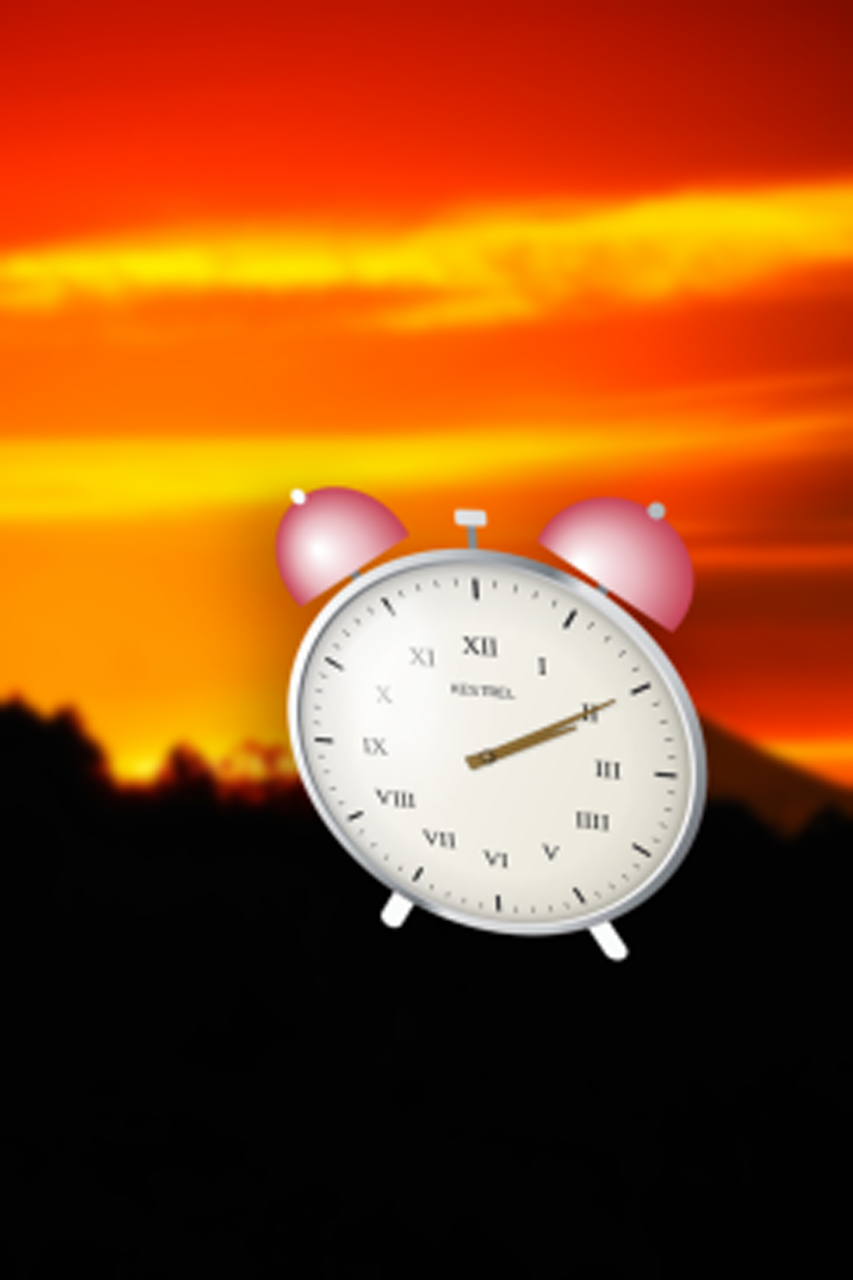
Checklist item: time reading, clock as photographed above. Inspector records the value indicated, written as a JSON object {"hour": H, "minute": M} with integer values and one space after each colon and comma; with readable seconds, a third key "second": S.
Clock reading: {"hour": 2, "minute": 10}
